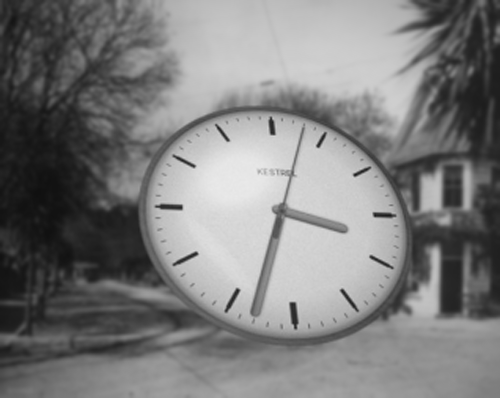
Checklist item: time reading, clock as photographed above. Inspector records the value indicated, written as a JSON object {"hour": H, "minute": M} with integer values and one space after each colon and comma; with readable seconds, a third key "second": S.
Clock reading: {"hour": 3, "minute": 33, "second": 3}
